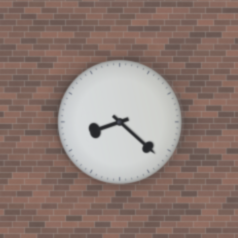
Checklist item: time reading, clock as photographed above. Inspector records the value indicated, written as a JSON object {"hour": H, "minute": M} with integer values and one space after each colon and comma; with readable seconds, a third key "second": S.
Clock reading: {"hour": 8, "minute": 22}
